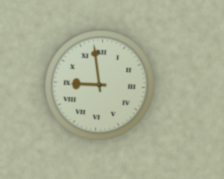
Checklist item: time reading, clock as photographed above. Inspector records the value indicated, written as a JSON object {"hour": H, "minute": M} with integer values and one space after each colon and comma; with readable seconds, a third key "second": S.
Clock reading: {"hour": 8, "minute": 58}
